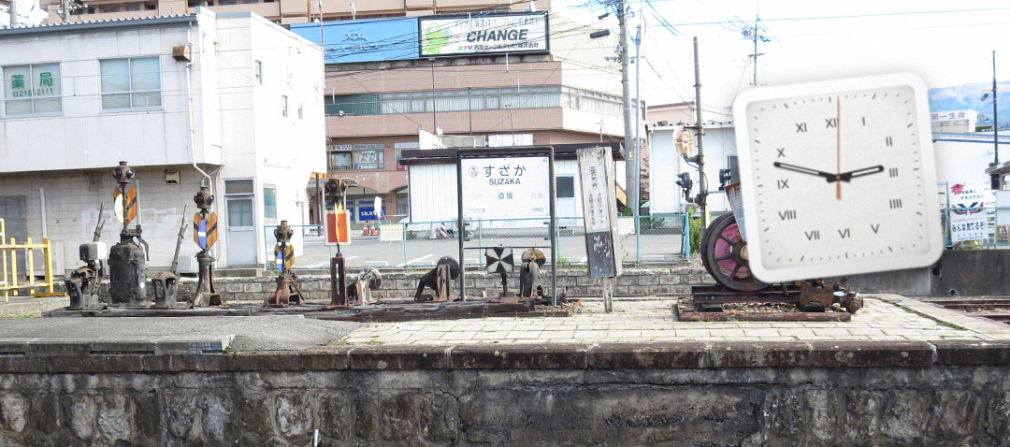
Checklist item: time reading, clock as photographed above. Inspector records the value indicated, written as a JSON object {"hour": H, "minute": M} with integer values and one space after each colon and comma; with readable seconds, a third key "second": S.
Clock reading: {"hour": 2, "minute": 48, "second": 1}
